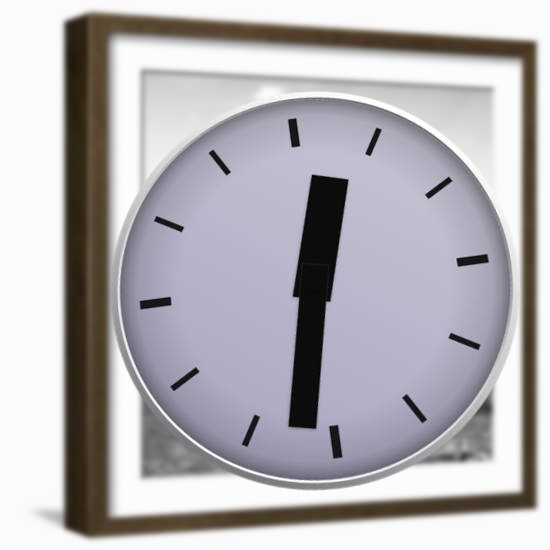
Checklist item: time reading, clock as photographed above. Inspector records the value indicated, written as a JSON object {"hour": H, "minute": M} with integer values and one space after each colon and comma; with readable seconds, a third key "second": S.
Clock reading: {"hour": 12, "minute": 32}
